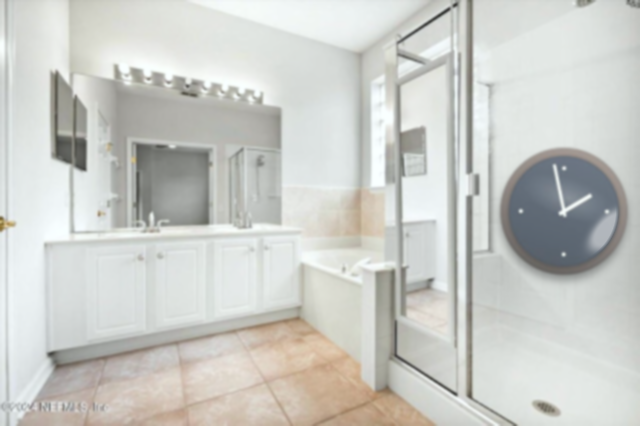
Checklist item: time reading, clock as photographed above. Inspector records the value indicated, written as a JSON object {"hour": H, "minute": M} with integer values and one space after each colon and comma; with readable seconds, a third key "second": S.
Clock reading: {"hour": 1, "minute": 58}
